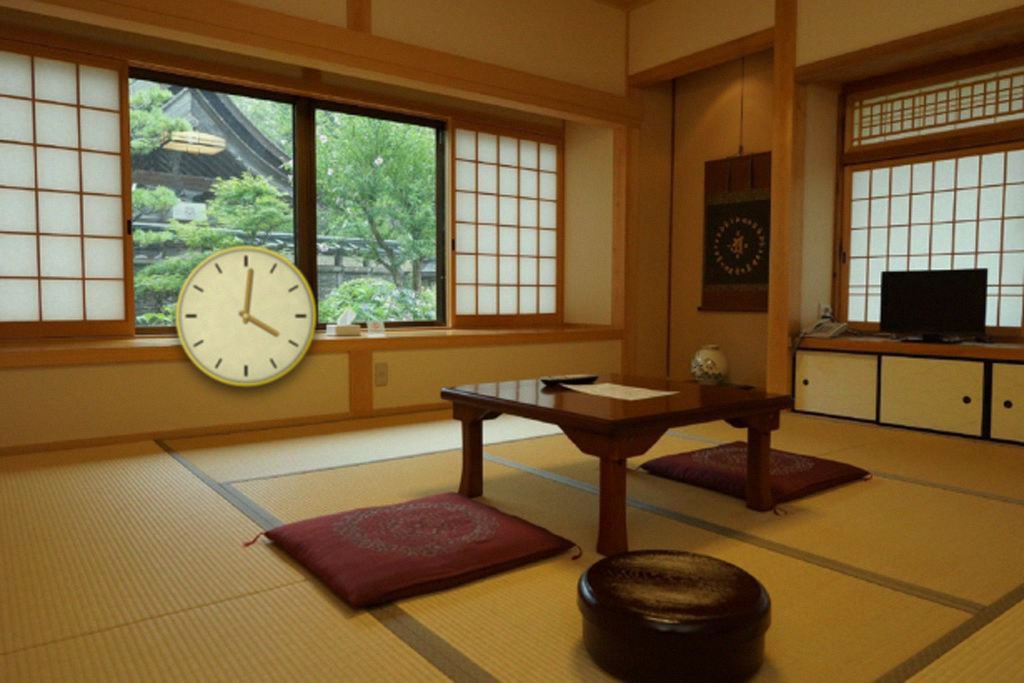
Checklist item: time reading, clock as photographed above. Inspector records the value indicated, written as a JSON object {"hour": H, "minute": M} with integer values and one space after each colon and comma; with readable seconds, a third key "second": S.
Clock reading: {"hour": 4, "minute": 1}
